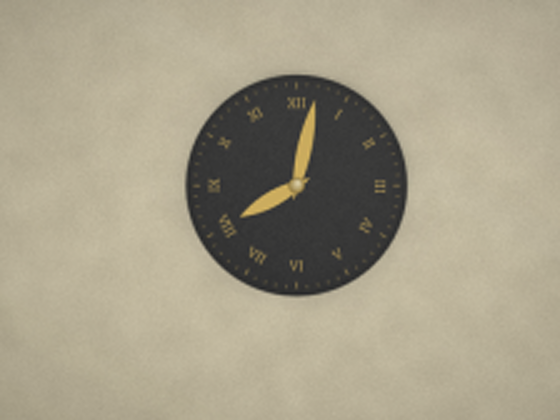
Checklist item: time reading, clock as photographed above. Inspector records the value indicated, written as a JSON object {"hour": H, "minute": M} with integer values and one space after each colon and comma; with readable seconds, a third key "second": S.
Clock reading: {"hour": 8, "minute": 2}
